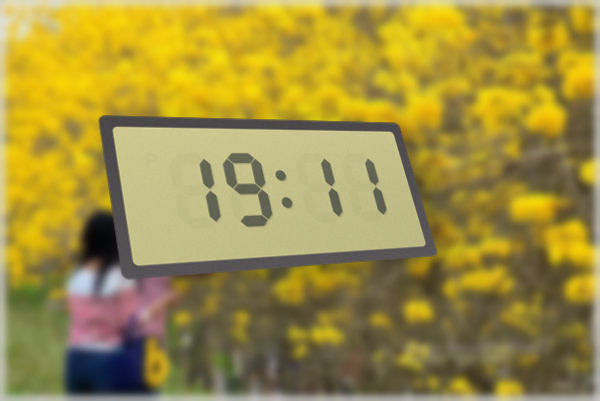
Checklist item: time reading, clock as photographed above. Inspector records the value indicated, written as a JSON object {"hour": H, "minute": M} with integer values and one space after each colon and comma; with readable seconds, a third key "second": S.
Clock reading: {"hour": 19, "minute": 11}
